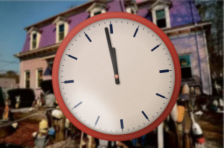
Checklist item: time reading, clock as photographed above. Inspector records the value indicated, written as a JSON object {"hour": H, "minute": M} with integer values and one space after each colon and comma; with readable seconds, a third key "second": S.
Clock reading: {"hour": 11, "minute": 59}
